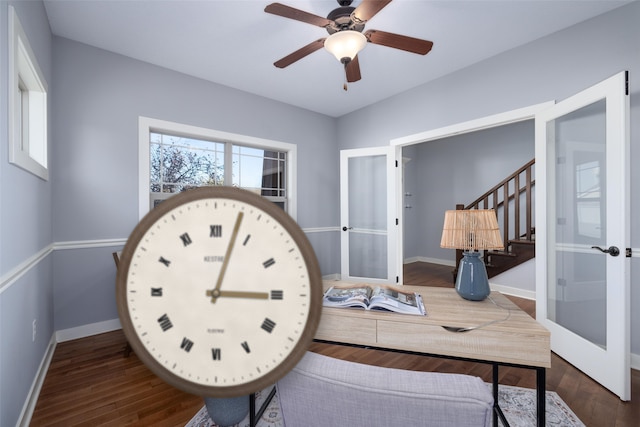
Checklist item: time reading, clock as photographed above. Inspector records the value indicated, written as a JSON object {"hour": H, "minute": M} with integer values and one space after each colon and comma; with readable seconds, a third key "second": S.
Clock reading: {"hour": 3, "minute": 3}
